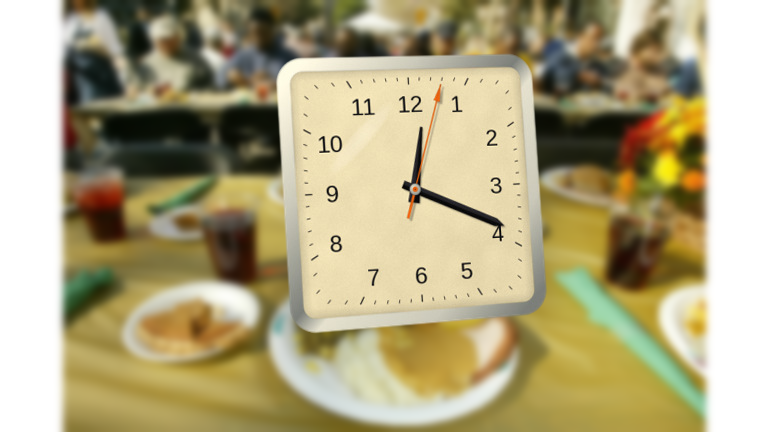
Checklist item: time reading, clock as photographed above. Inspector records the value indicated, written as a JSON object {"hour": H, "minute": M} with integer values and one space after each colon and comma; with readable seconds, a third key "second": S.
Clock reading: {"hour": 12, "minute": 19, "second": 3}
